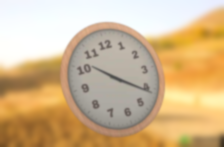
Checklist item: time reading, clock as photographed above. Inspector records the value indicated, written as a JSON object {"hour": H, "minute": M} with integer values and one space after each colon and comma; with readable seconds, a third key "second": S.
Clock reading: {"hour": 10, "minute": 21}
